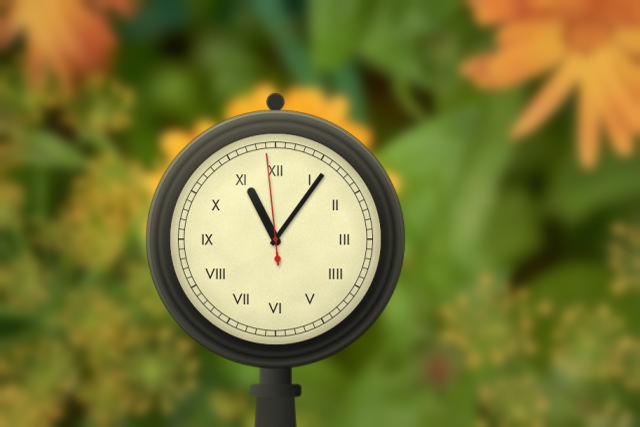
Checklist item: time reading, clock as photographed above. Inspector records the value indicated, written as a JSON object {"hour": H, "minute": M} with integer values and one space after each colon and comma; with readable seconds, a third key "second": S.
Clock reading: {"hour": 11, "minute": 5, "second": 59}
